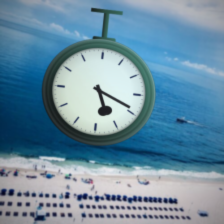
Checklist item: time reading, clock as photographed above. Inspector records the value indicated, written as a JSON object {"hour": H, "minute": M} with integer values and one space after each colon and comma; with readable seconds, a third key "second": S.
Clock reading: {"hour": 5, "minute": 19}
